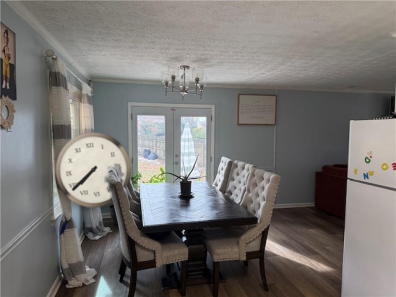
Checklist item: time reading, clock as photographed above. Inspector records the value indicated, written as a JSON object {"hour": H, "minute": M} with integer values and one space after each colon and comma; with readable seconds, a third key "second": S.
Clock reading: {"hour": 7, "minute": 39}
